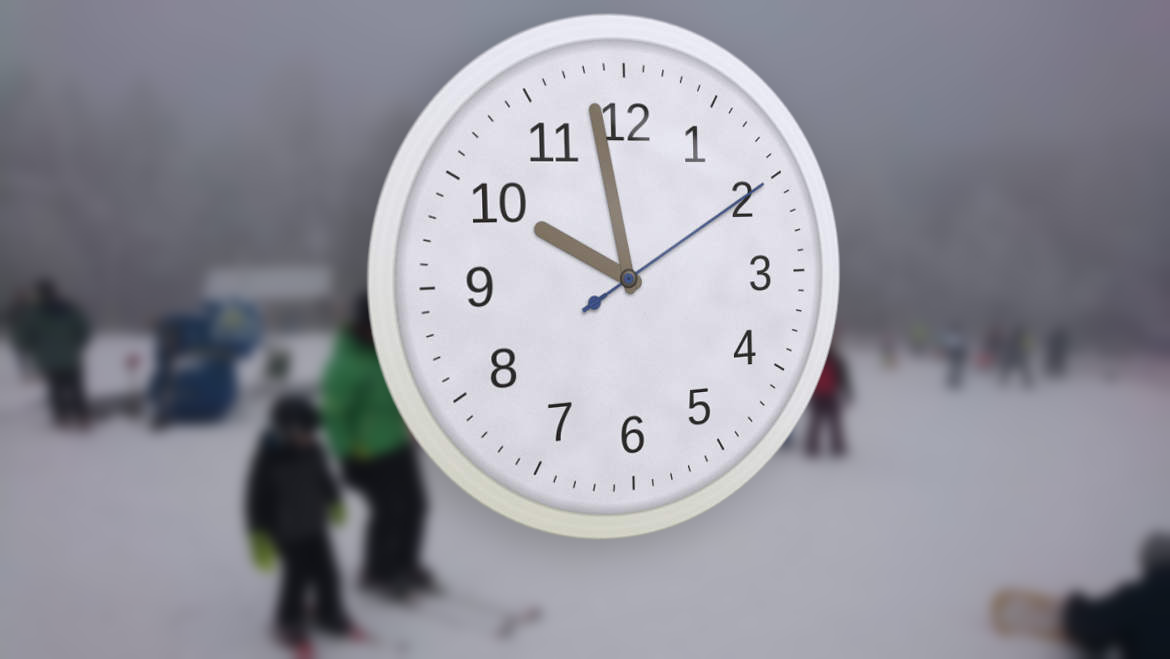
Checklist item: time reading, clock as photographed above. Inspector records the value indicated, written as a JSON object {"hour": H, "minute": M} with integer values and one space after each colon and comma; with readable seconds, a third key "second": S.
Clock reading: {"hour": 9, "minute": 58, "second": 10}
